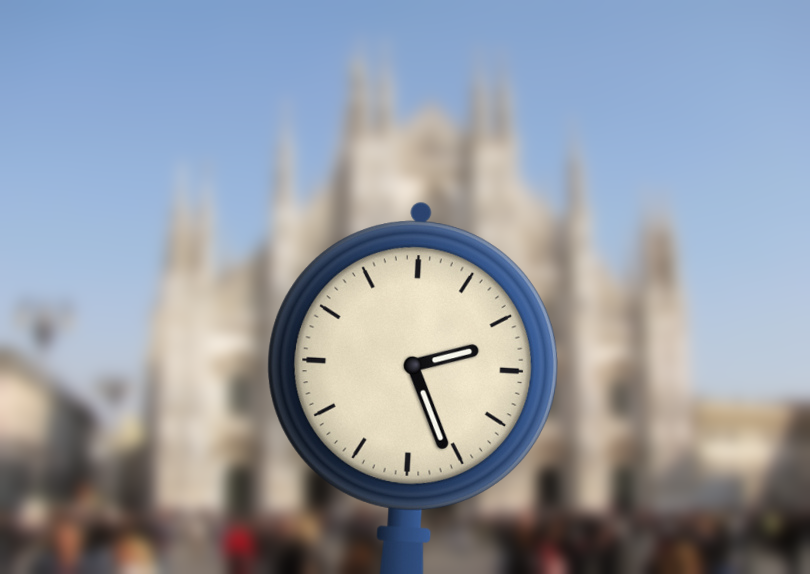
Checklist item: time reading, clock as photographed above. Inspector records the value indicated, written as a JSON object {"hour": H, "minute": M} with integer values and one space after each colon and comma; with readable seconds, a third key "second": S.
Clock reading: {"hour": 2, "minute": 26}
